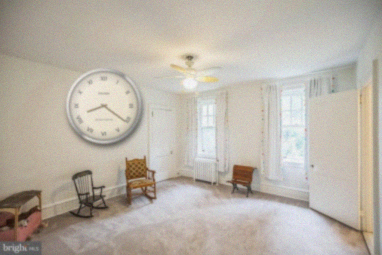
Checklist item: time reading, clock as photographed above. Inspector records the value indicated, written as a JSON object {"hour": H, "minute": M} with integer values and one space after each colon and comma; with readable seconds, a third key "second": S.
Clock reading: {"hour": 8, "minute": 21}
